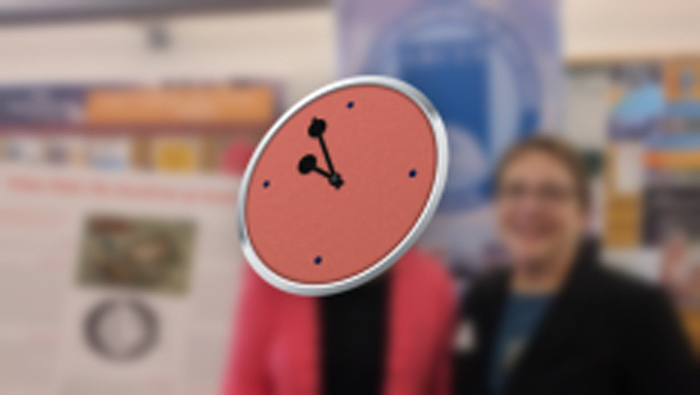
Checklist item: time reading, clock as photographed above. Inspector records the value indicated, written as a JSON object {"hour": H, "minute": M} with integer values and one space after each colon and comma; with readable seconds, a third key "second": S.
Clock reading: {"hour": 9, "minute": 55}
